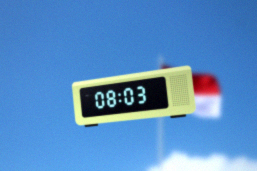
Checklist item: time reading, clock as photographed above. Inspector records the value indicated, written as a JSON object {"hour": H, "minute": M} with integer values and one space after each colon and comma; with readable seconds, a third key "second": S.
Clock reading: {"hour": 8, "minute": 3}
